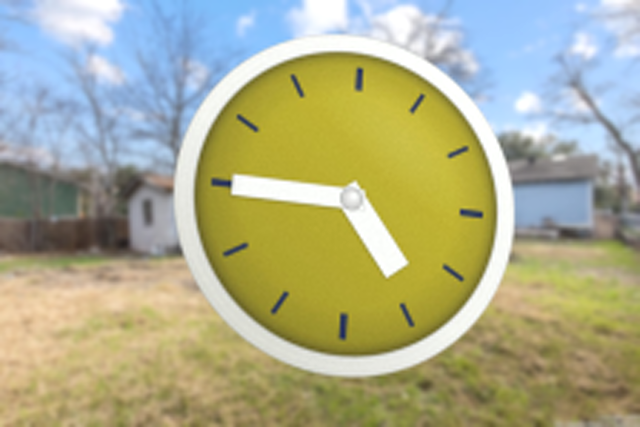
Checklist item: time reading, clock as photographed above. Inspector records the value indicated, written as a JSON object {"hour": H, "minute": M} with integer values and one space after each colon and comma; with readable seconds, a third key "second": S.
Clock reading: {"hour": 4, "minute": 45}
